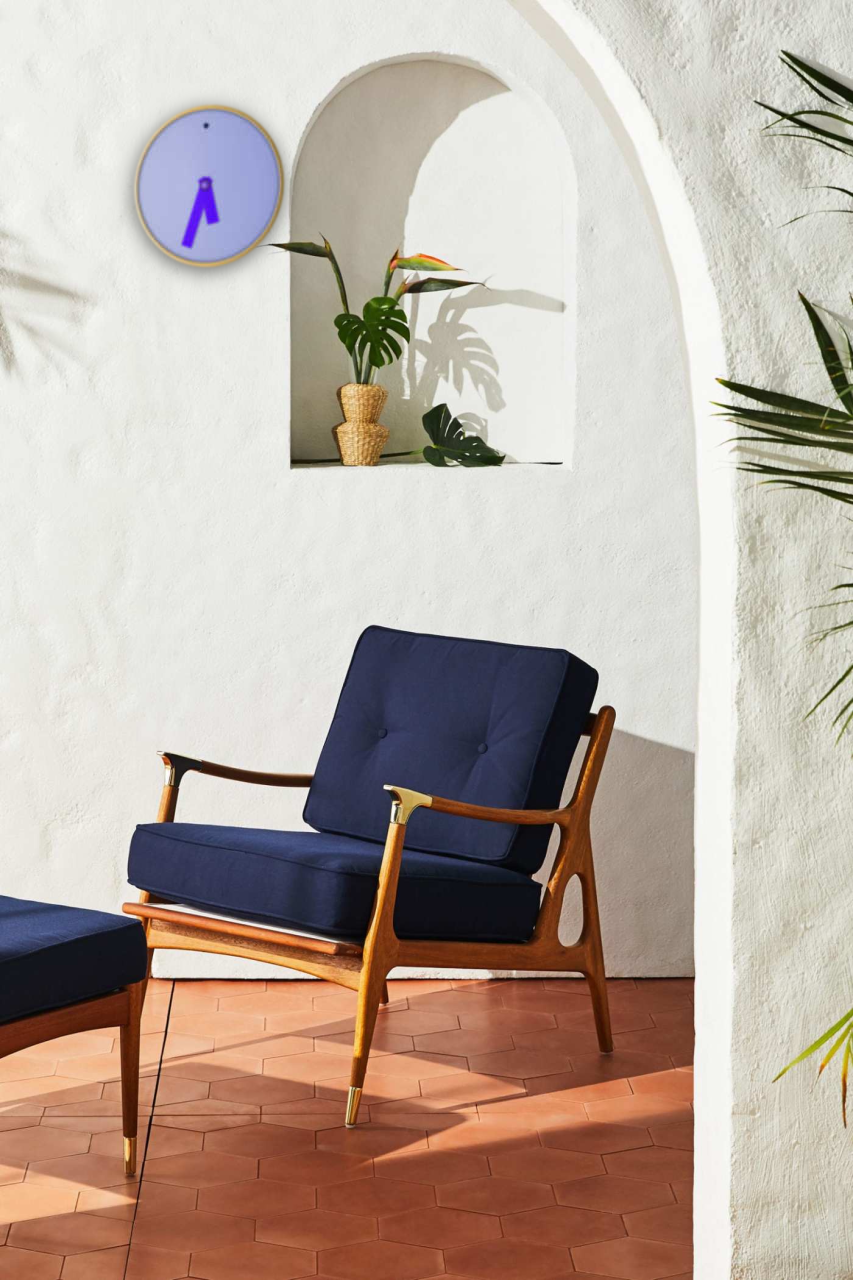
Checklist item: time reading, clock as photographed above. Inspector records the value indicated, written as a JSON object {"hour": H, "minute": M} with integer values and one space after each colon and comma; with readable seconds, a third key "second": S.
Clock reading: {"hour": 5, "minute": 33}
